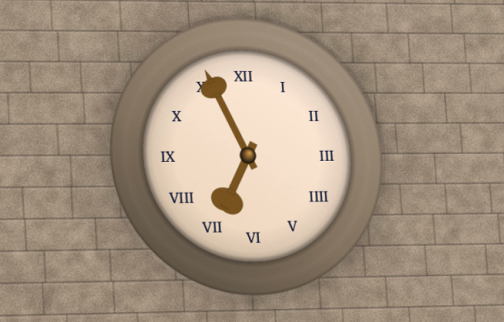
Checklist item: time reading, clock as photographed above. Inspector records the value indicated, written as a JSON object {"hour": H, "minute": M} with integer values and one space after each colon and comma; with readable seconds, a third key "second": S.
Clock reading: {"hour": 6, "minute": 56}
